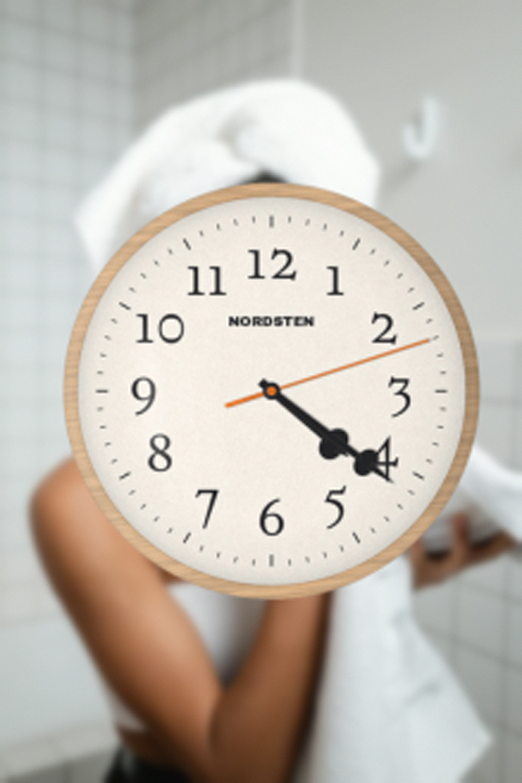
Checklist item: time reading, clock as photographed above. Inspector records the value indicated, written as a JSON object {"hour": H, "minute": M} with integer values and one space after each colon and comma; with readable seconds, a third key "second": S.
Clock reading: {"hour": 4, "minute": 21, "second": 12}
